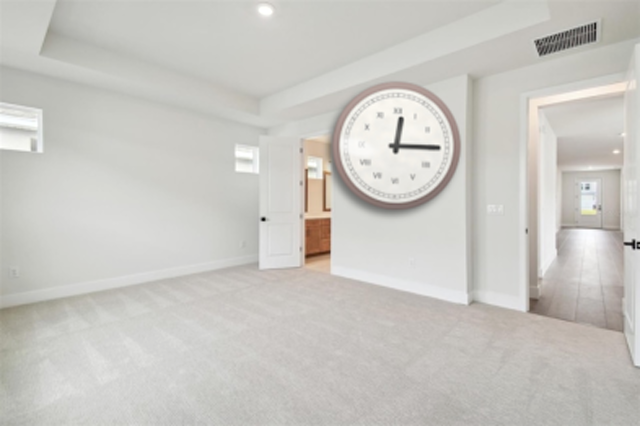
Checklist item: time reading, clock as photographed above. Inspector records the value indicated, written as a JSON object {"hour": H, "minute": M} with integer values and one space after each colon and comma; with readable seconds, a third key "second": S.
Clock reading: {"hour": 12, "minute": 15}
